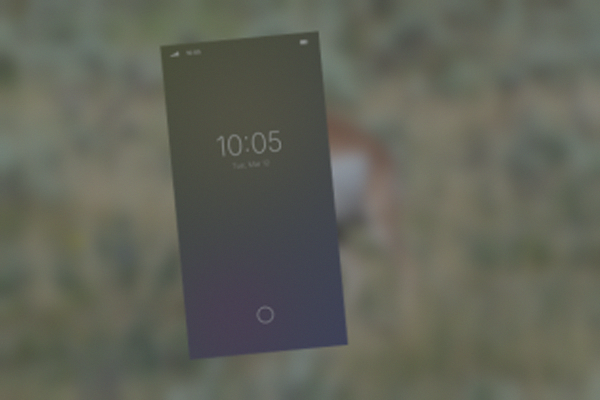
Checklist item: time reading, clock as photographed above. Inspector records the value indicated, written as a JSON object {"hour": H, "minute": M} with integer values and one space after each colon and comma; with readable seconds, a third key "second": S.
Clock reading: {"hour": 10, "minute": 5}
